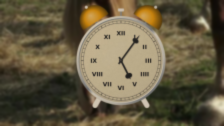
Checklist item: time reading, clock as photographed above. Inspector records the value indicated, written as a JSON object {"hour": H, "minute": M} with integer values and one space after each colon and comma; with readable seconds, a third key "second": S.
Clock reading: {"hour": 5, "minute": 6}
